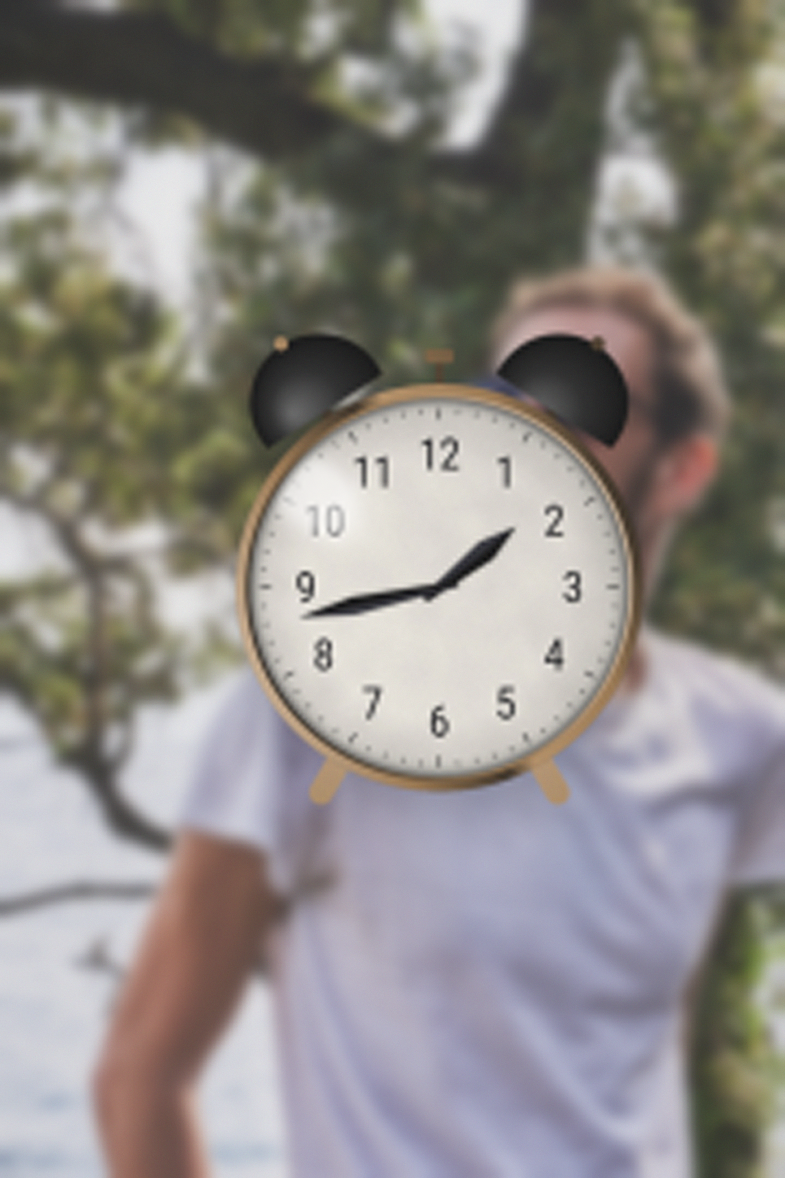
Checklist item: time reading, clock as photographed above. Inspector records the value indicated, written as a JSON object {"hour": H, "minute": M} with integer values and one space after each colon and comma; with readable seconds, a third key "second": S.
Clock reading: {"hour": 1, "minute": 43}
